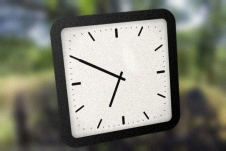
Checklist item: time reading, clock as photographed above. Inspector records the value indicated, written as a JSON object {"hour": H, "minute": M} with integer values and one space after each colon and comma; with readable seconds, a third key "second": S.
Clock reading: {"hour": 6, "minute": 50}
